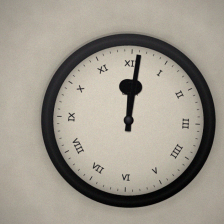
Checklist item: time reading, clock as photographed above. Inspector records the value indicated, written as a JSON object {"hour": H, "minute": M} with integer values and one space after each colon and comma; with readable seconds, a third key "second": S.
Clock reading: {"hour": 12, "minute": 1}
